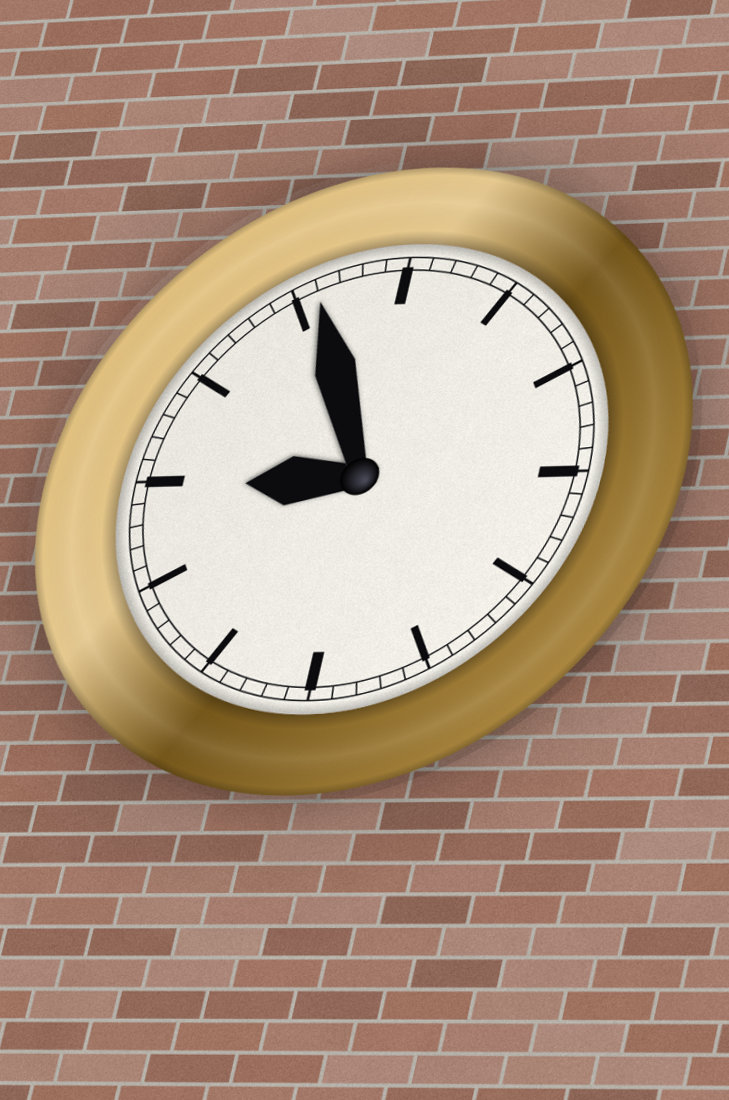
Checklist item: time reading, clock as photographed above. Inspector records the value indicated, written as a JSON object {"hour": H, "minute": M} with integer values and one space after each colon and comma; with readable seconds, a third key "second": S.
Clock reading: {"hour": 8, "minute": 56}
